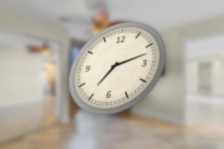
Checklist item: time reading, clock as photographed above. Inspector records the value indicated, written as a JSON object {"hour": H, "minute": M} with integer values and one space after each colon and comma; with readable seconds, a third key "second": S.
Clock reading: {"hour": 7, "minute": 12}
